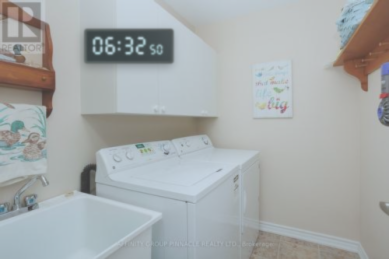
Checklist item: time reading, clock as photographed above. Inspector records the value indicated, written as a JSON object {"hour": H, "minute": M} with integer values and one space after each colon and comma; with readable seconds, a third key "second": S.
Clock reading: {"hour": 6, "minute": 32}
